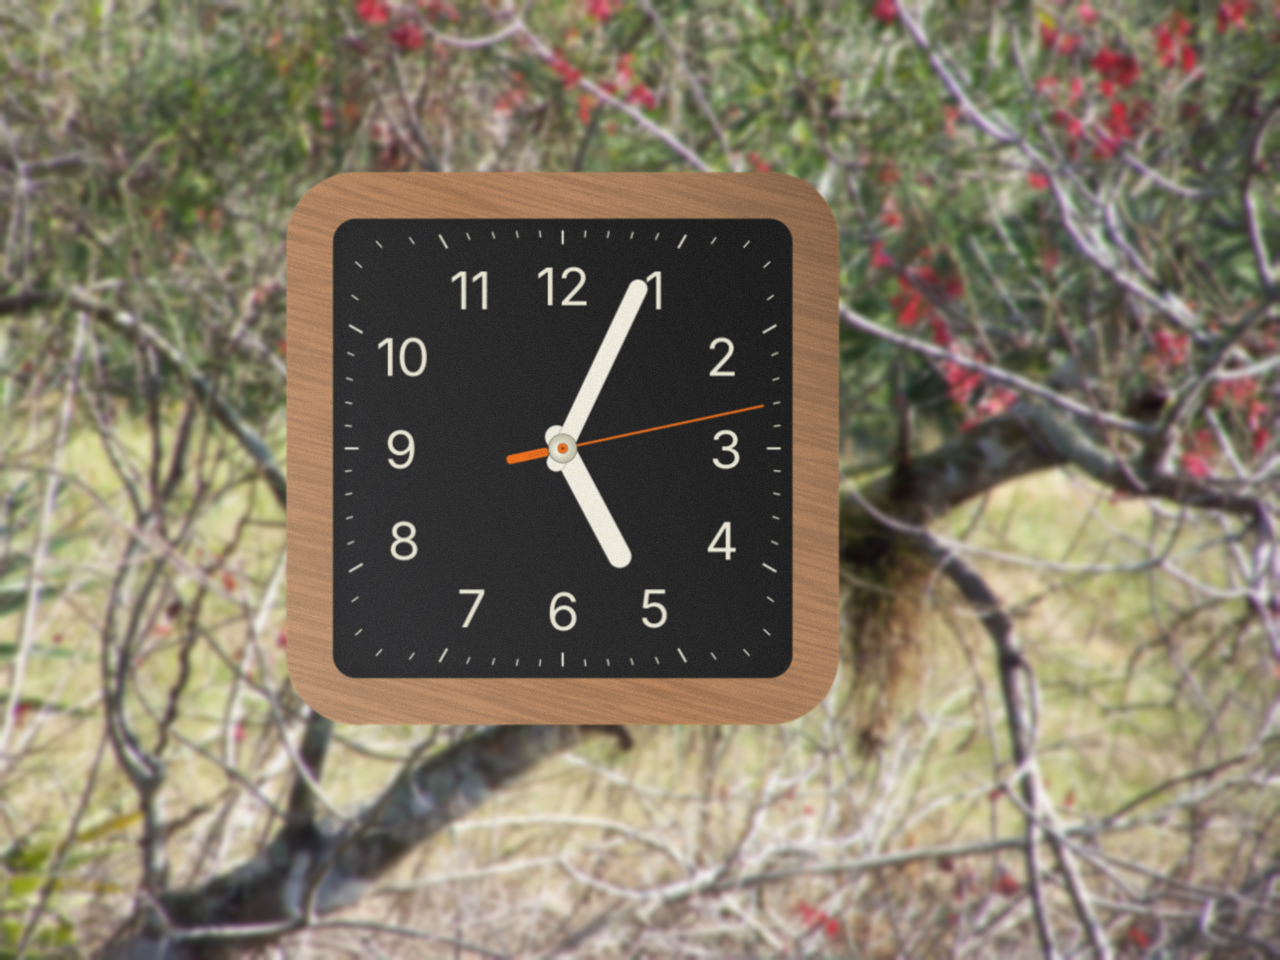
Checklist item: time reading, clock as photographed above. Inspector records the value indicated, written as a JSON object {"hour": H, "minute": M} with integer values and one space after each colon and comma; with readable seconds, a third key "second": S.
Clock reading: {"hour": 5, "minute": 4, "second": 13}
